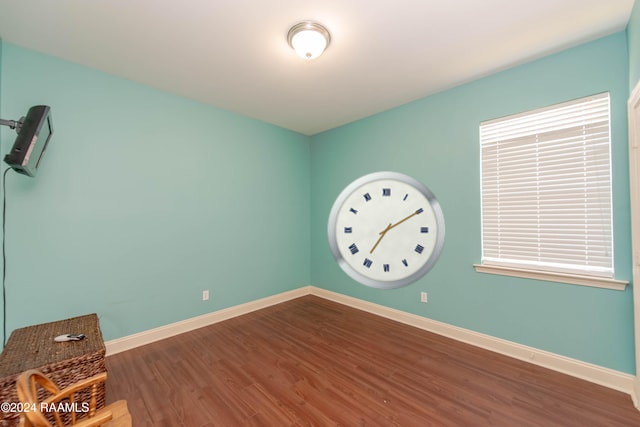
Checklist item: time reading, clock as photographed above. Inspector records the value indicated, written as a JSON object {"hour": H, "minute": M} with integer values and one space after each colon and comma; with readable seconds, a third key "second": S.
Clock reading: {"hour": 7, "minute": 10}
